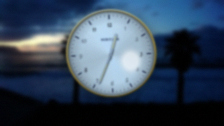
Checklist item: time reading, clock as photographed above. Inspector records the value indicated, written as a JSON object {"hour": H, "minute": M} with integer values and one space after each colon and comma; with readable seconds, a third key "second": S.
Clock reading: {"hour": 12, "minute": 34}
